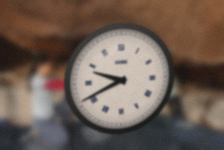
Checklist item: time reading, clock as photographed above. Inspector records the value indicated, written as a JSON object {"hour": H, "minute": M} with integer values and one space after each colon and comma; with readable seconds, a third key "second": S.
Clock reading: {"hour": 9, "minute": 41}
